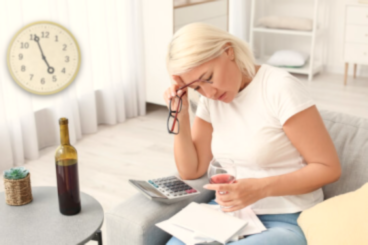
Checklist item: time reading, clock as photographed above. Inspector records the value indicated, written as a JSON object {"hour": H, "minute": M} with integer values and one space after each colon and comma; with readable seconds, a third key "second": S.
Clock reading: {"hour": 4, "minute": 56}
